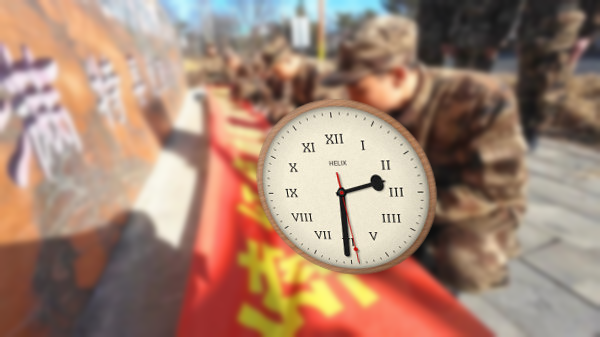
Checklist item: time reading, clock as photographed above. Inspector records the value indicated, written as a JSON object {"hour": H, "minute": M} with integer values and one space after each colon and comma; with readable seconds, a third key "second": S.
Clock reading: {"hour": 2, "minute": 30, "second": 29}
